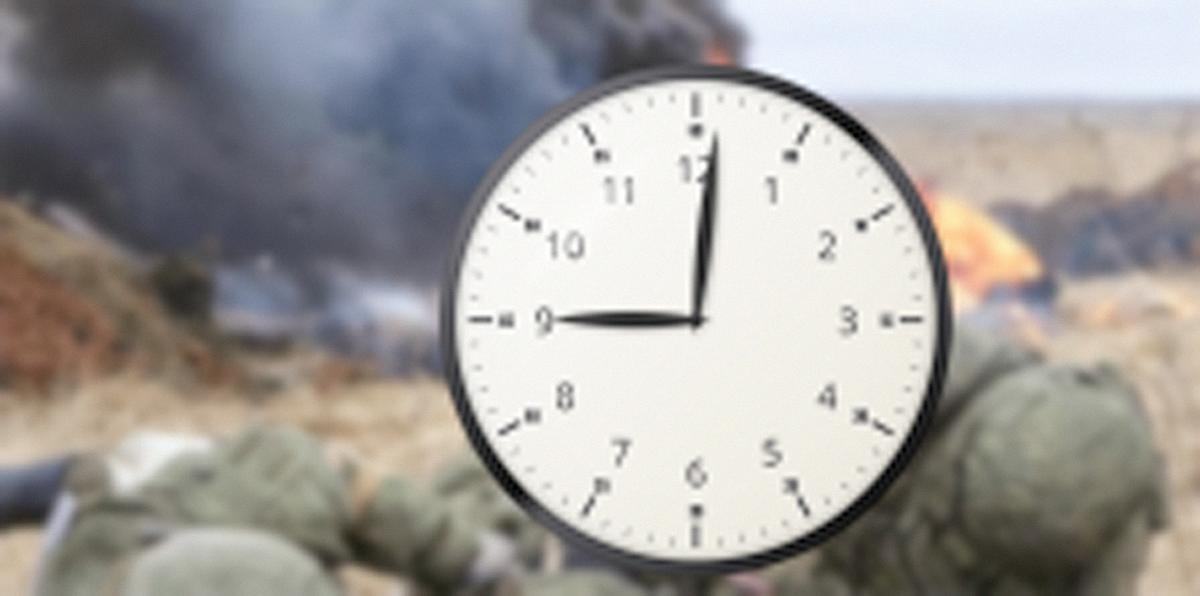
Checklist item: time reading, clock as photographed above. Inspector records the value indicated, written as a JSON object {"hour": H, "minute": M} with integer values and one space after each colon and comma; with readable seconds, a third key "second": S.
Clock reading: {"hour": 9, "minute": 1}
